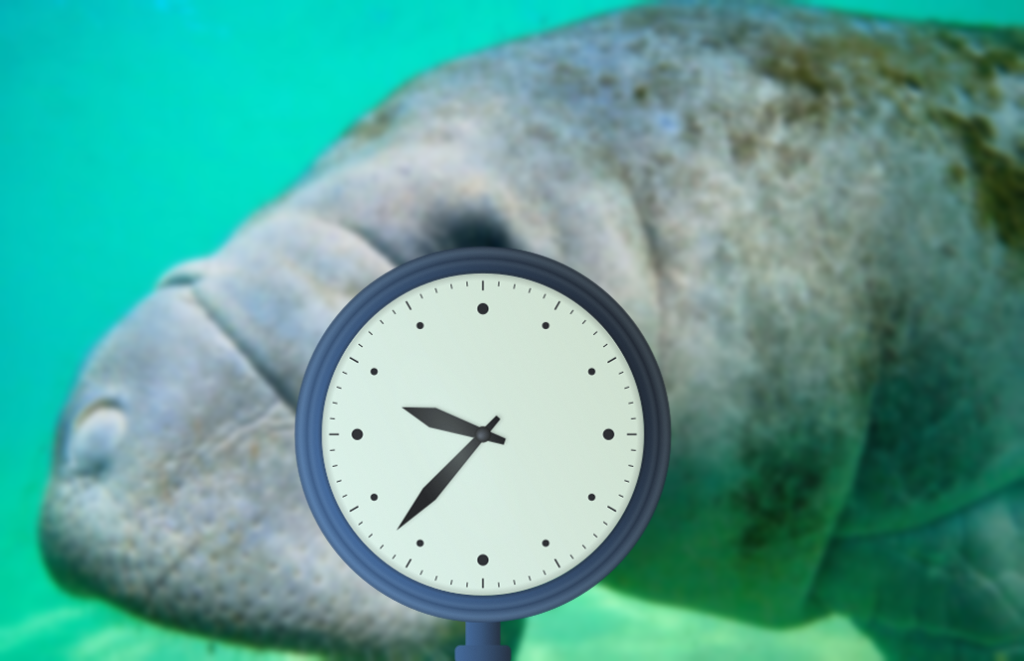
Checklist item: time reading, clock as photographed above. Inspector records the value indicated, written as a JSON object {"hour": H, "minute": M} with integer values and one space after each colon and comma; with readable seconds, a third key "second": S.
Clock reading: {"hour": 9, "minute": 37}
